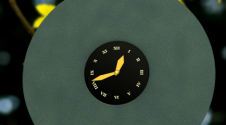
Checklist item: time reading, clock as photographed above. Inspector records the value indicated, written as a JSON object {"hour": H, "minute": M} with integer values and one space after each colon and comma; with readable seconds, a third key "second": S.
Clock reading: {"hour": 12, "minute": 42}
